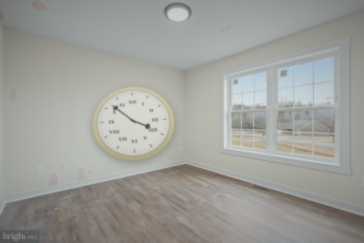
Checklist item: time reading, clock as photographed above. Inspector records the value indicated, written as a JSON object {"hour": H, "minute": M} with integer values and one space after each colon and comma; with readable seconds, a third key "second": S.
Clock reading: {"hour": 3, "minute": 52}
